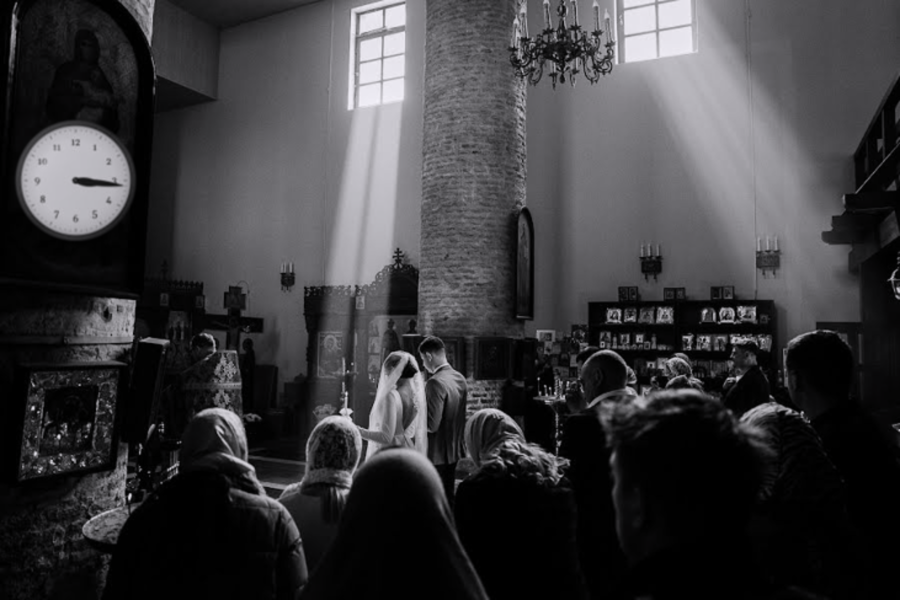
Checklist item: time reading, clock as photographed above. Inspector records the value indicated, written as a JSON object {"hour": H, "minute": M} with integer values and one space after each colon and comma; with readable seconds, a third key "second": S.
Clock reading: {"hour": 3, "minute": 16}
